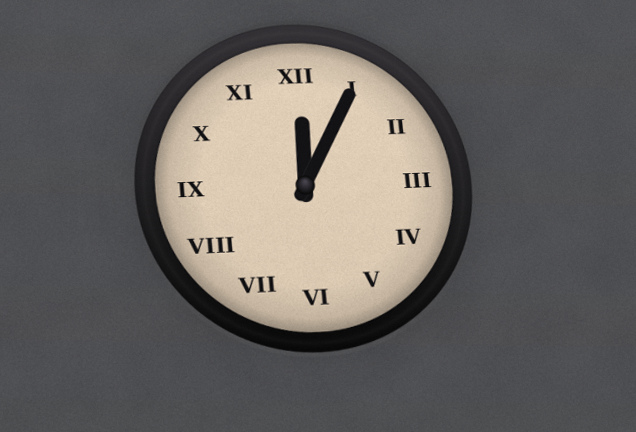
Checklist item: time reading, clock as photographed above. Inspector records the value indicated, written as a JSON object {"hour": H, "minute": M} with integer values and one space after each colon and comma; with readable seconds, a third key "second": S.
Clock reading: {"hour": 12, "minute": 5}
